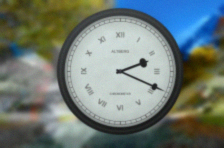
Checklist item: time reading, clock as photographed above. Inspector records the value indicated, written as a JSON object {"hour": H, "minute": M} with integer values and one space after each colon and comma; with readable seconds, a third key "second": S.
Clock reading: {"hour": 2, "minute": 19}
